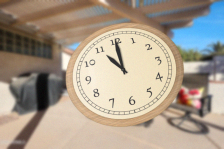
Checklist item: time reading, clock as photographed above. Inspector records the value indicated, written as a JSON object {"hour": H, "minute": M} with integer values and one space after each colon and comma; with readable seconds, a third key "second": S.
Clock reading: {"hour": 11, "minute": 0}
